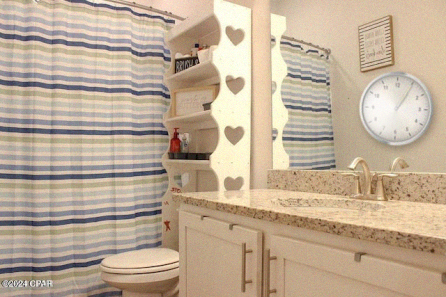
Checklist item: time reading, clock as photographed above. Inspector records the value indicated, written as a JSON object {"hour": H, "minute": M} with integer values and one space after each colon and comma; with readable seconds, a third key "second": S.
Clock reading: {"hour": 1, "minute": 5}
